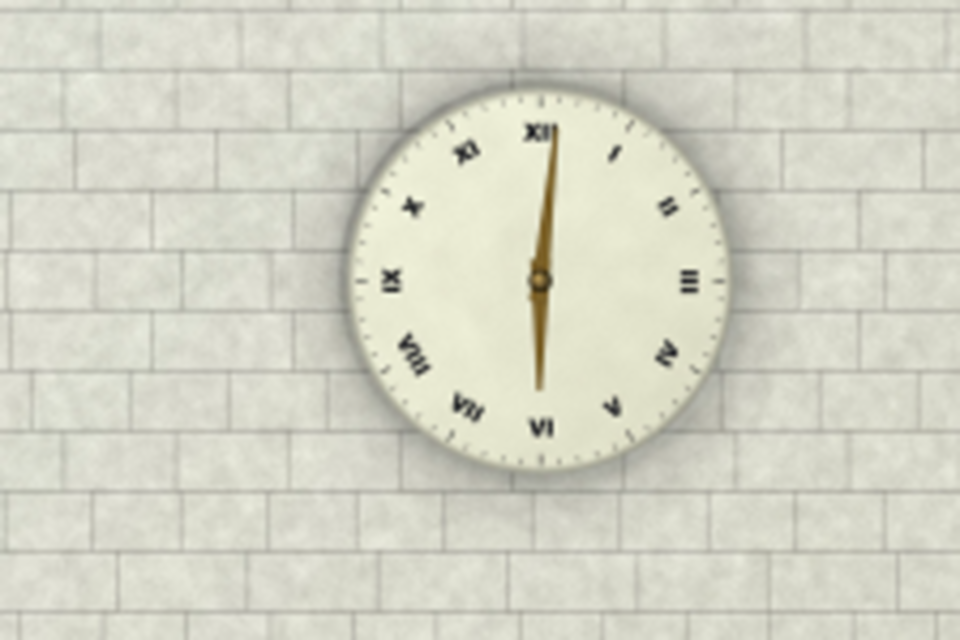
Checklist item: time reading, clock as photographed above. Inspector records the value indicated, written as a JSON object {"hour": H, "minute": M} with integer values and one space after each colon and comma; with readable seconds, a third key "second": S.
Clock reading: {"hour": 6, "minute": 1}
